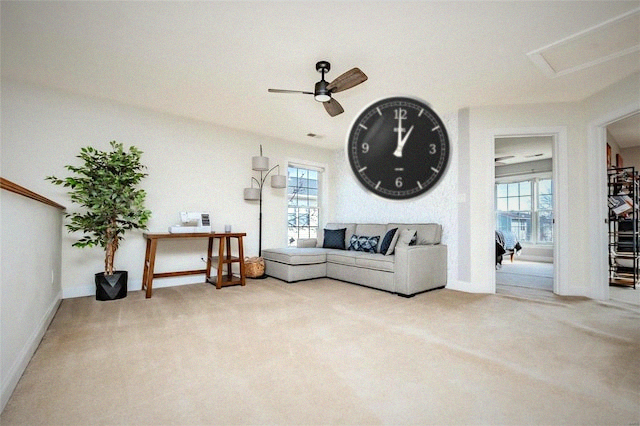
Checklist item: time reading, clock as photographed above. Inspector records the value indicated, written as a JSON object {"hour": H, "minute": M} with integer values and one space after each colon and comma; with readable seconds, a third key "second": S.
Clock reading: {"hour": 1, "minute": 0}
